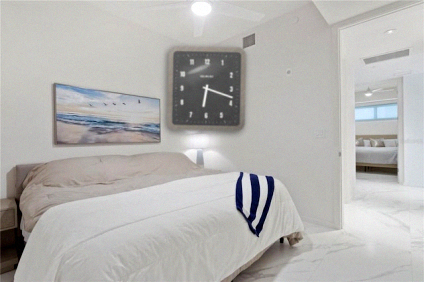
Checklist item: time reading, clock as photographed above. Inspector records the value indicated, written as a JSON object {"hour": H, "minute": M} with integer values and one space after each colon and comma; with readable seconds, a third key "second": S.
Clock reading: {"hour": 6, "minute": 18}
